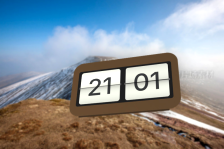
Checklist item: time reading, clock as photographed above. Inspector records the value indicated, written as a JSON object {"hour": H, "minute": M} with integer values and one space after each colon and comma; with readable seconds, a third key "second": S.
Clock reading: {"hour": 21, "minute": 1}
